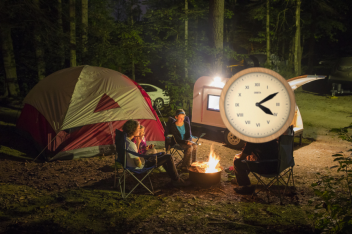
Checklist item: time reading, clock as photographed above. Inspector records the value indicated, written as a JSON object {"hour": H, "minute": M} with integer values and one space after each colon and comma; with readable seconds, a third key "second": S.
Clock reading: {"hour": 4, "minute": 10}
